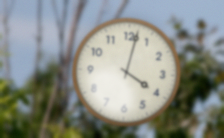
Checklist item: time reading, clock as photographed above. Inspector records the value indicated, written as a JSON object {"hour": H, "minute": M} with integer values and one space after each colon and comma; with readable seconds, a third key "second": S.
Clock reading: {"hour": 4, "minute": 2}
